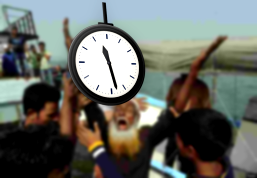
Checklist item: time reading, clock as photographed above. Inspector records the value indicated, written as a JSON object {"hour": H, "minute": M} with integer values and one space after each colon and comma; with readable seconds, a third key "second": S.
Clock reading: {"hour": 11, "minute": 28}
